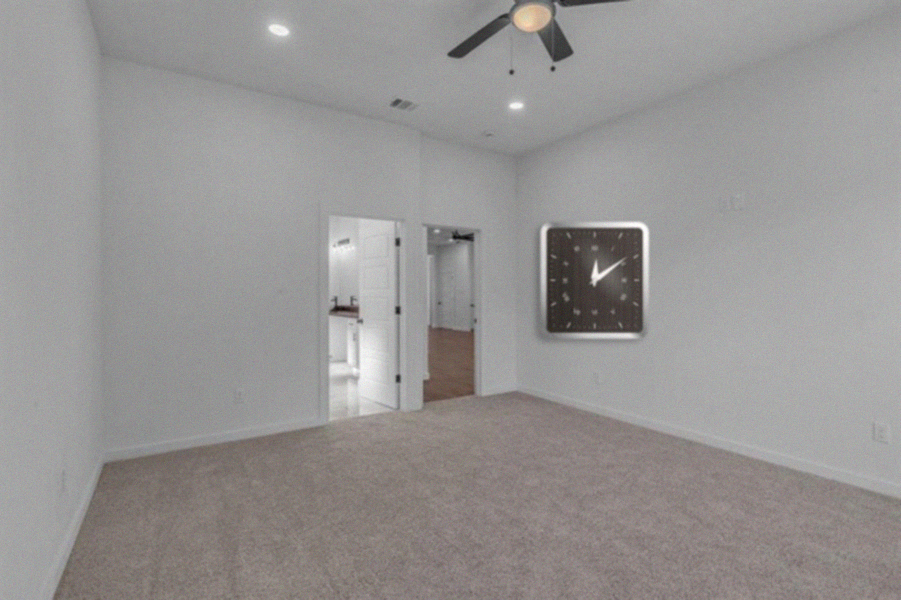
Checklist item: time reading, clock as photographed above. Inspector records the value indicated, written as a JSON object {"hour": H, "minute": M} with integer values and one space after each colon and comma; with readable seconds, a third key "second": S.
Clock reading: {"hour": 12, "minute": 9}
